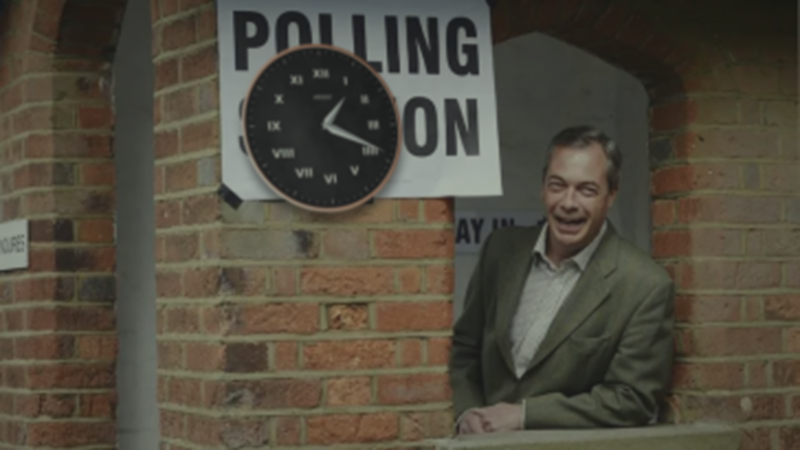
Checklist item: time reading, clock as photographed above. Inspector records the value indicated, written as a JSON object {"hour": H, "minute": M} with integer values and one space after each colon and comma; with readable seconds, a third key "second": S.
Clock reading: {"hour": 1, "minute": 19}
